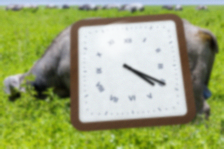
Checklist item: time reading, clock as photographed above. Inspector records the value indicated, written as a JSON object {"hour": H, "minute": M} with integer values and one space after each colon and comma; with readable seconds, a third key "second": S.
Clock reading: {"hour": 4, "minute": 20}
